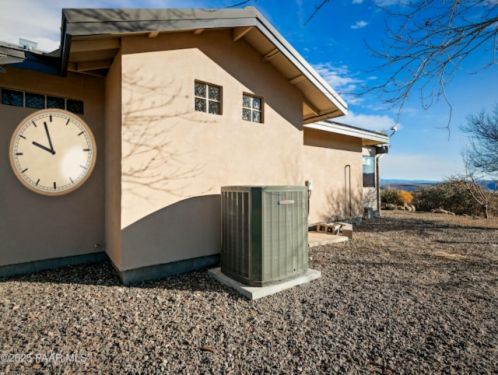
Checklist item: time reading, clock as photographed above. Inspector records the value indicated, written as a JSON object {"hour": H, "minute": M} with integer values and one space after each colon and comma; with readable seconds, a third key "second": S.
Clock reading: {"hour": 9, "minute": 58}
